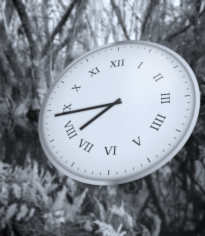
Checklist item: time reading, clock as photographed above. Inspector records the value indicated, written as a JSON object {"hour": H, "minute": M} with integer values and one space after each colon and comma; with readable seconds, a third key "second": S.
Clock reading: {"hour": 7, "minute": 44}
